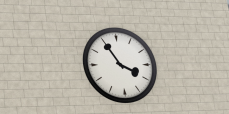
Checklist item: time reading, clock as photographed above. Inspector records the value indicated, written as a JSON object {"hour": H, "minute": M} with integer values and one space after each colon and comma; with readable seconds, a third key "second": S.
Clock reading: {"hour": 3, "minute": 55}
